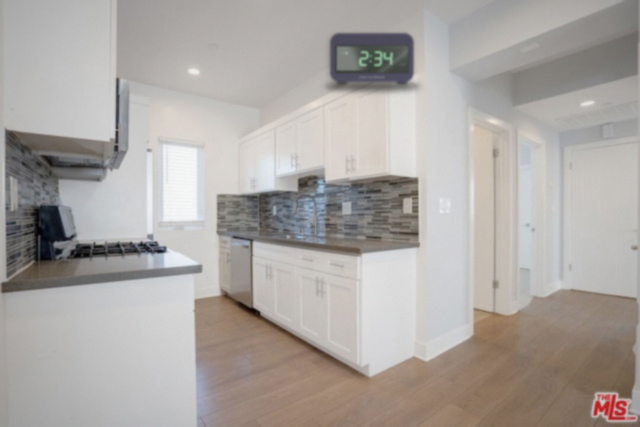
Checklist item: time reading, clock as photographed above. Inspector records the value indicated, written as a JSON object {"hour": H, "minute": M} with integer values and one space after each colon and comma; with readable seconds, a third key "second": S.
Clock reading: {"hour": 2, "minute": 34}
